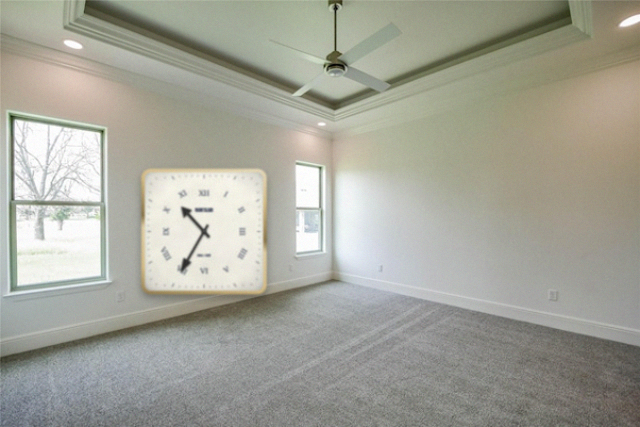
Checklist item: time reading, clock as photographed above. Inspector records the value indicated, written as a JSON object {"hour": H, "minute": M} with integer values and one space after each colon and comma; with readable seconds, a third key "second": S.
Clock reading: {"hour": 10, "minute": 35}
